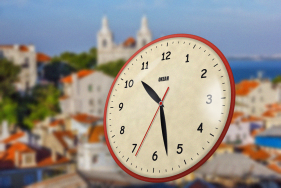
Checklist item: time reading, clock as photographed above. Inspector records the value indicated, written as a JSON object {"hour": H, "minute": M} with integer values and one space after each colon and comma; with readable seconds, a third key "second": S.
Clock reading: {"hour": 10, "minute": 27, "second": 34}
